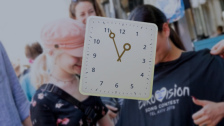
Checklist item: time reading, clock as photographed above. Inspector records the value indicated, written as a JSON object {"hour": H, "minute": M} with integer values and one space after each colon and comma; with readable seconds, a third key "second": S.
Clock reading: {"hour": 12, "minute": 56}
